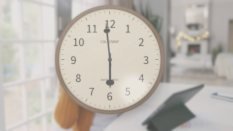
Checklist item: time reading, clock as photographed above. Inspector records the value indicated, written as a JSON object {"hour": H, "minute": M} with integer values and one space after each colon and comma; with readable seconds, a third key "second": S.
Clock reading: {"hour": 5, "minute": 59}
